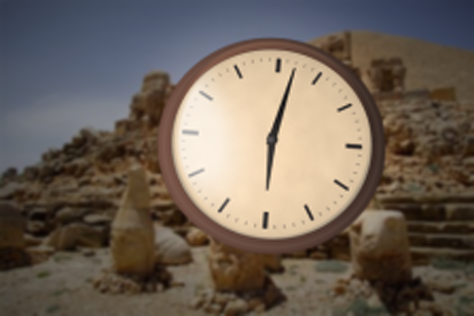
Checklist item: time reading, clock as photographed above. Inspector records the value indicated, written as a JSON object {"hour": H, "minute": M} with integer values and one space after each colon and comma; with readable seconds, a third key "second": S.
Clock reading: {"hour": 6, "minute": 2}
